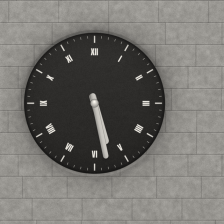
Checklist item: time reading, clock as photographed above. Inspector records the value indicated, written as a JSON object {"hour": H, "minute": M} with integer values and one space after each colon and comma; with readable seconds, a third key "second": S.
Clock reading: {"hour": 5, "minute": 28}
